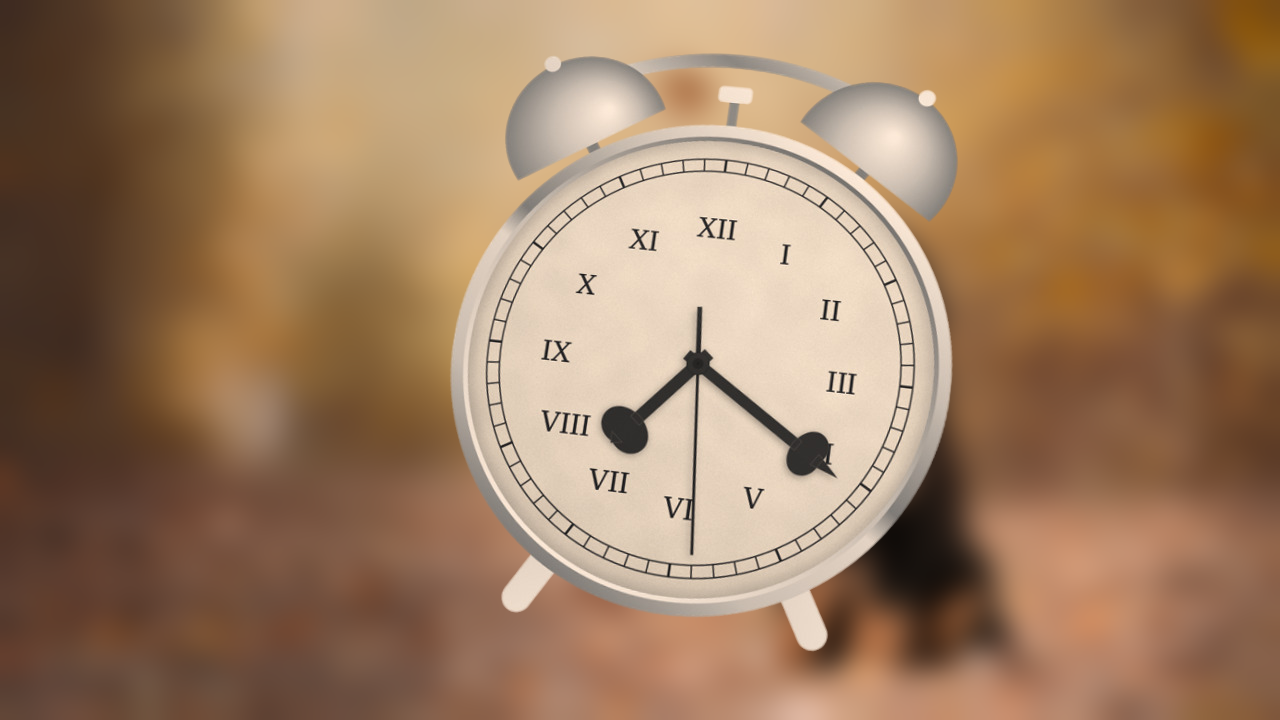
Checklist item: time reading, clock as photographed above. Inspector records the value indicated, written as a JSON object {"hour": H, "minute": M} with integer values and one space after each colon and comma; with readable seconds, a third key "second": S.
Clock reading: {"hour": 7, "minute": 20, "second": 29}
